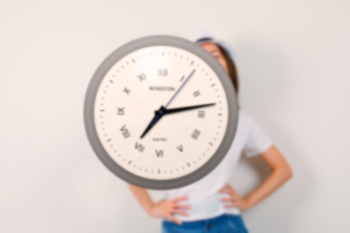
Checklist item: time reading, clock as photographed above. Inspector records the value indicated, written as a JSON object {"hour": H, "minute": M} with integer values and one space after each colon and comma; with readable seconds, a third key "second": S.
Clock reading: {"hour": 7, "minute": 13, "second": 6}
